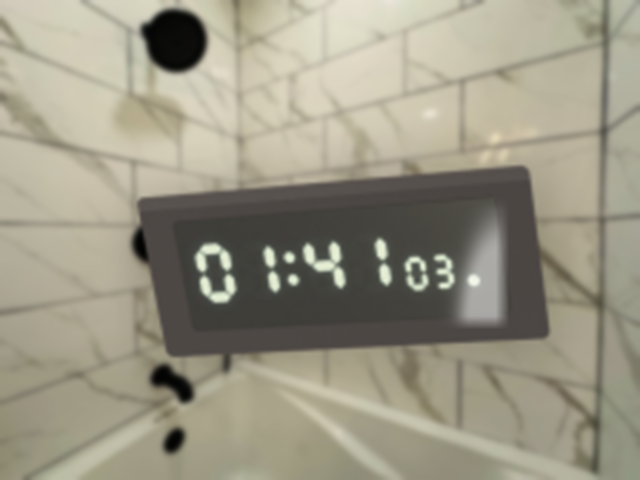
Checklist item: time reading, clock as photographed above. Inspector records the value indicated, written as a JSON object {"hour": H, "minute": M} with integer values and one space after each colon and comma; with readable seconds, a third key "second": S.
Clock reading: {"hour": 1, "minute": 41, "second": 3}
